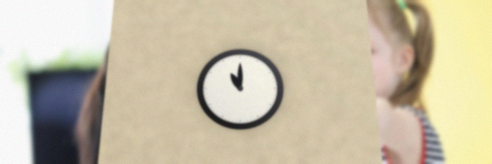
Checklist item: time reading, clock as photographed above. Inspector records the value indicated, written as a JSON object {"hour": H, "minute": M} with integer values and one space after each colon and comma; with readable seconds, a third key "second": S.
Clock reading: {"hour": 11, "minute": 0}
